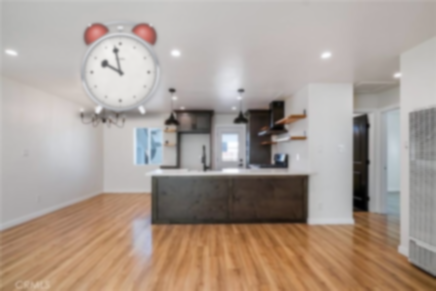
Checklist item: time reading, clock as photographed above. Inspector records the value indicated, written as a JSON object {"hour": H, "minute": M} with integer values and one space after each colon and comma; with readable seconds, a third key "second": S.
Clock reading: {"hour": 9, "minute": 58}
